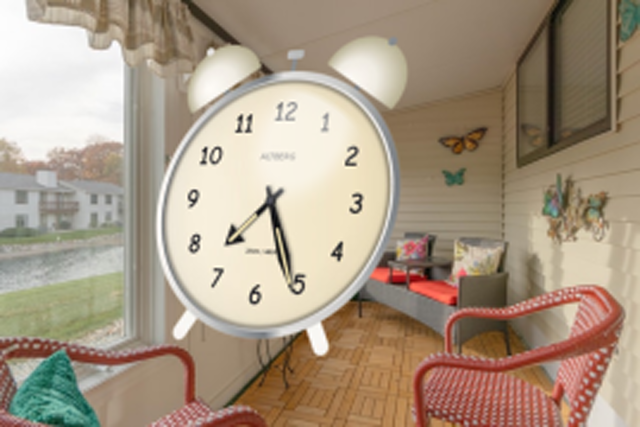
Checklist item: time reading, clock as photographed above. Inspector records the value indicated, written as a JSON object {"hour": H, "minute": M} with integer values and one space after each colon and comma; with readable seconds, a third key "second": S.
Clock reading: {"hour": 7, "minute": 26}
